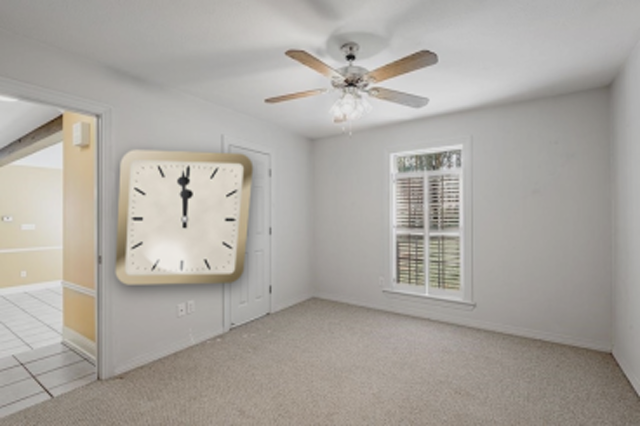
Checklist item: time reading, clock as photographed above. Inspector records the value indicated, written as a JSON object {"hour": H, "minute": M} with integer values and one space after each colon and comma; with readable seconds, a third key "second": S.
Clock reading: {"hour": 11, "minute": 59}
